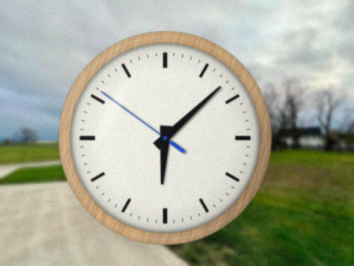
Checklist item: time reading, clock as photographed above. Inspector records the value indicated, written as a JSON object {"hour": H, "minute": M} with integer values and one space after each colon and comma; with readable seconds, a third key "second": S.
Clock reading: {"hour": 6, "minute": 7, "second": 51}
